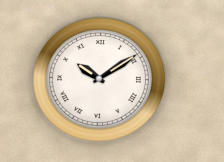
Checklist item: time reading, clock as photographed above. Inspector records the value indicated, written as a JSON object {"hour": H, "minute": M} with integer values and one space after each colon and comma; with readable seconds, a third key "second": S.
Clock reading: {"hour": 10, "minute": 9}
